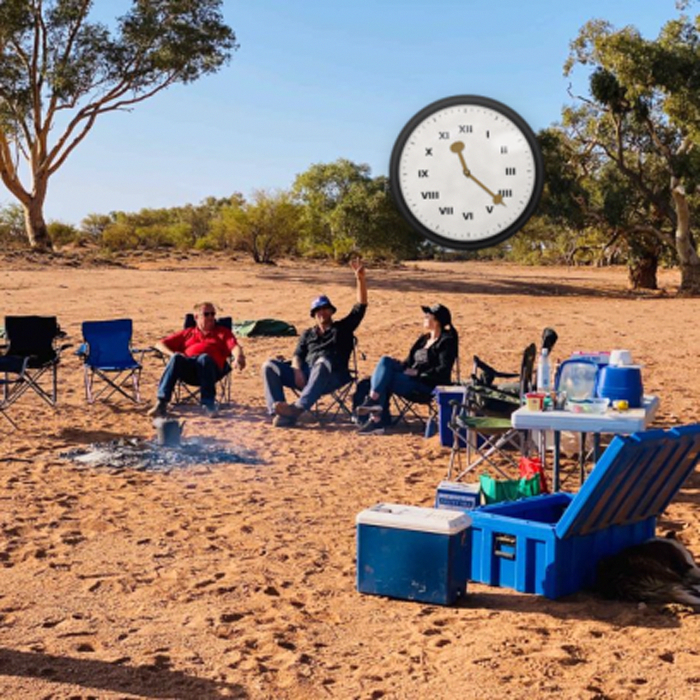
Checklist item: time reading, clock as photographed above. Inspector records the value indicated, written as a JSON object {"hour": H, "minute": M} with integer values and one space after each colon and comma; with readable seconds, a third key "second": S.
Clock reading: {"hour": 11, "minute": 22}
